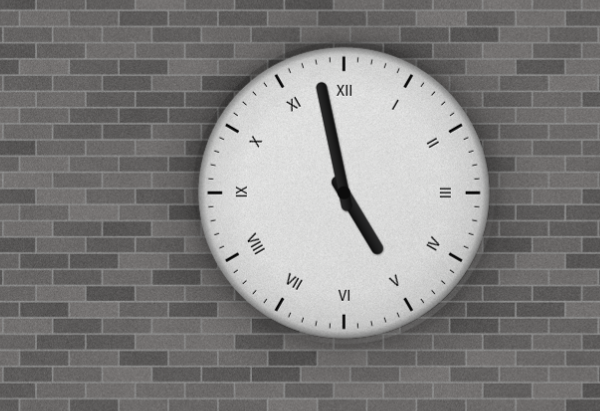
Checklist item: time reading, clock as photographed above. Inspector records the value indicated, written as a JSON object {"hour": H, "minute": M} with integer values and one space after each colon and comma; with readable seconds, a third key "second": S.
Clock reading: {"hour": 4, "minute": 58}
